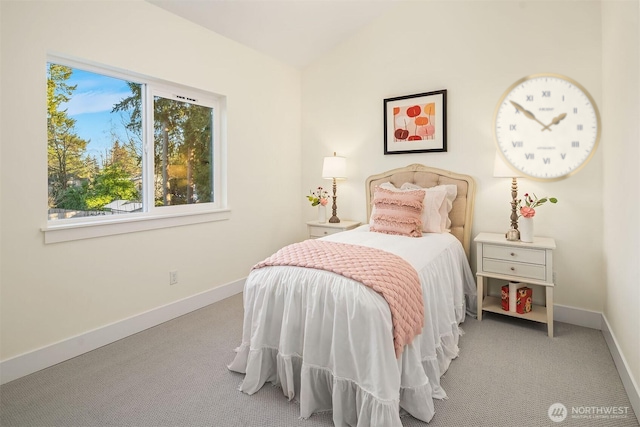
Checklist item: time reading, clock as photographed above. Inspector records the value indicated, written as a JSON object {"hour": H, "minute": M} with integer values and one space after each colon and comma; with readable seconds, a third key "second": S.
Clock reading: {"hour": 1, "minute": 51}
